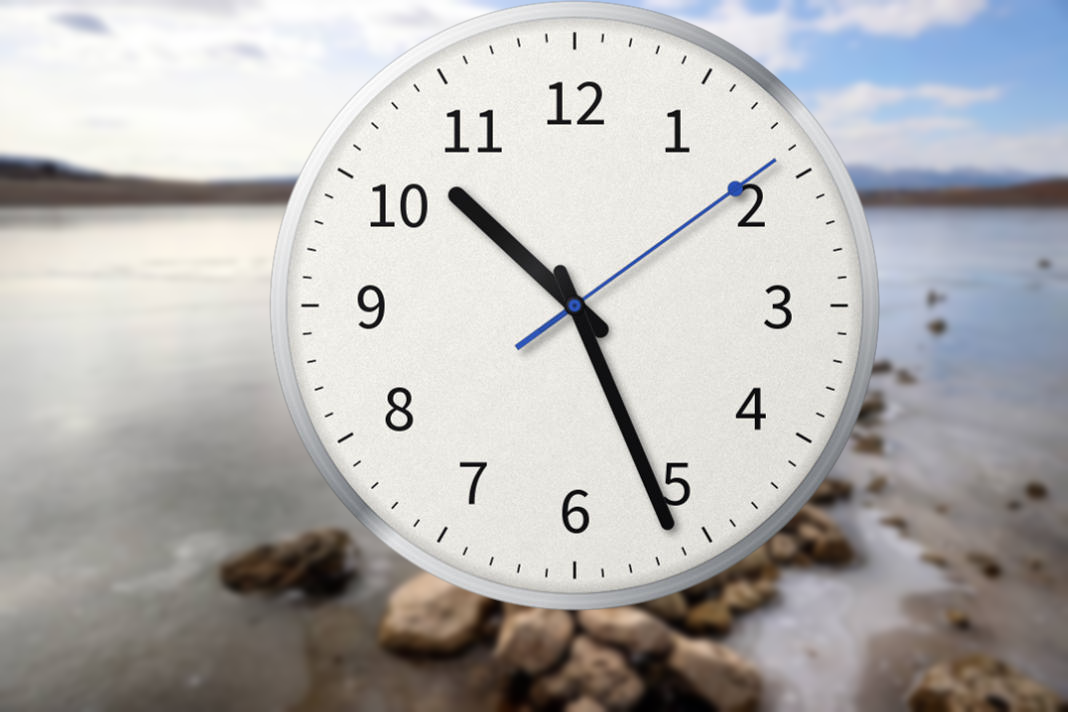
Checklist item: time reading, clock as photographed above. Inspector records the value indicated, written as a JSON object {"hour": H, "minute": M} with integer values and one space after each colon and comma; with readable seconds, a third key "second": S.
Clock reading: {"hour": 10, "minute": 26, "second": 9}
